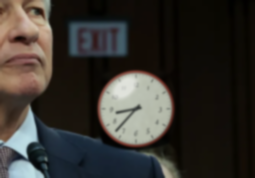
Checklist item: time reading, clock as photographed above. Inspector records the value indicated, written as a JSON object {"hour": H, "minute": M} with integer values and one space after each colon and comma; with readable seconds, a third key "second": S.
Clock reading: {"hour": 8, "minute": 37}
